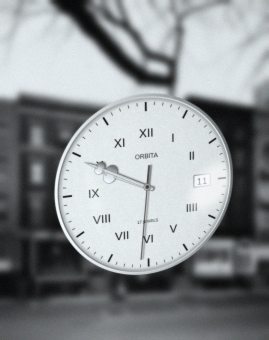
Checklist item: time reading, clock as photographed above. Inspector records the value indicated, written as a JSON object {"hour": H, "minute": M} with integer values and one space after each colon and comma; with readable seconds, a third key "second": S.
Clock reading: {"hour": 9, "minute": 49, "second": 31}
